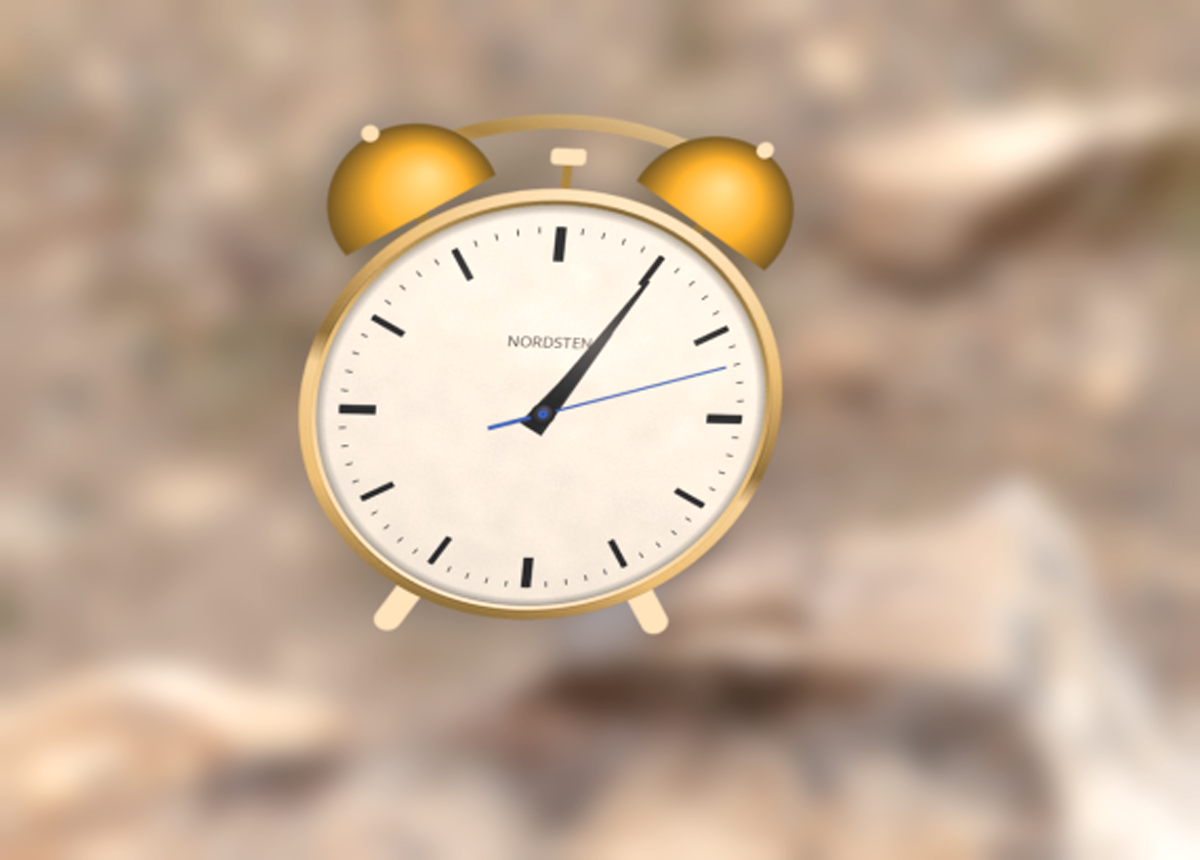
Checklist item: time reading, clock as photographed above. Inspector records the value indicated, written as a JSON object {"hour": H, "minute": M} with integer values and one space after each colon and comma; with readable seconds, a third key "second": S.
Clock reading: {"hour": 1, "minute": 5, "second": 12}
